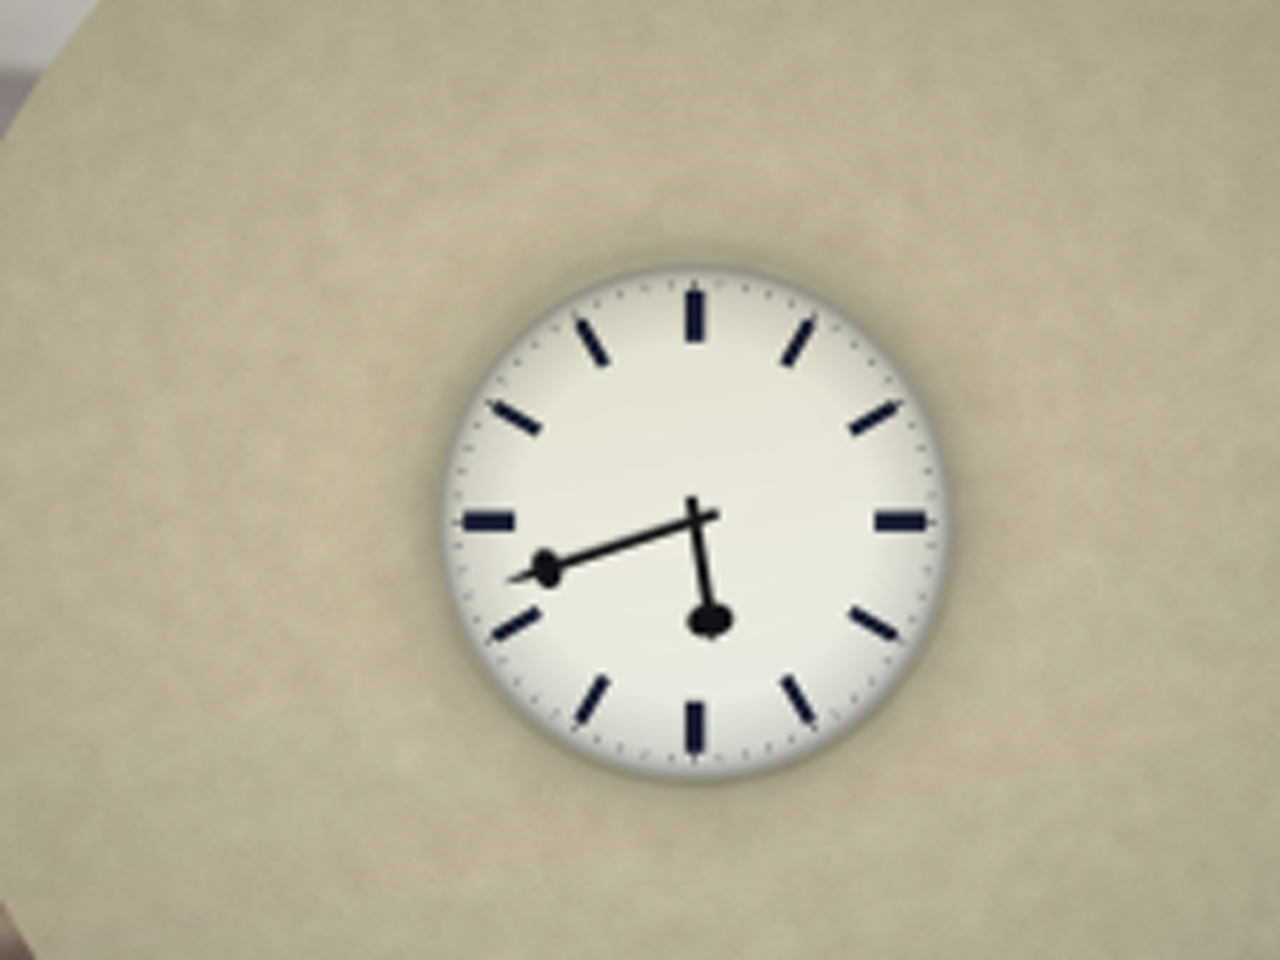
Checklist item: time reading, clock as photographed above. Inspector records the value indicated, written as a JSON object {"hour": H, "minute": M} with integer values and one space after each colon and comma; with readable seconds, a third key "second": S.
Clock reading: {"hour": 5, "minute": 42}
